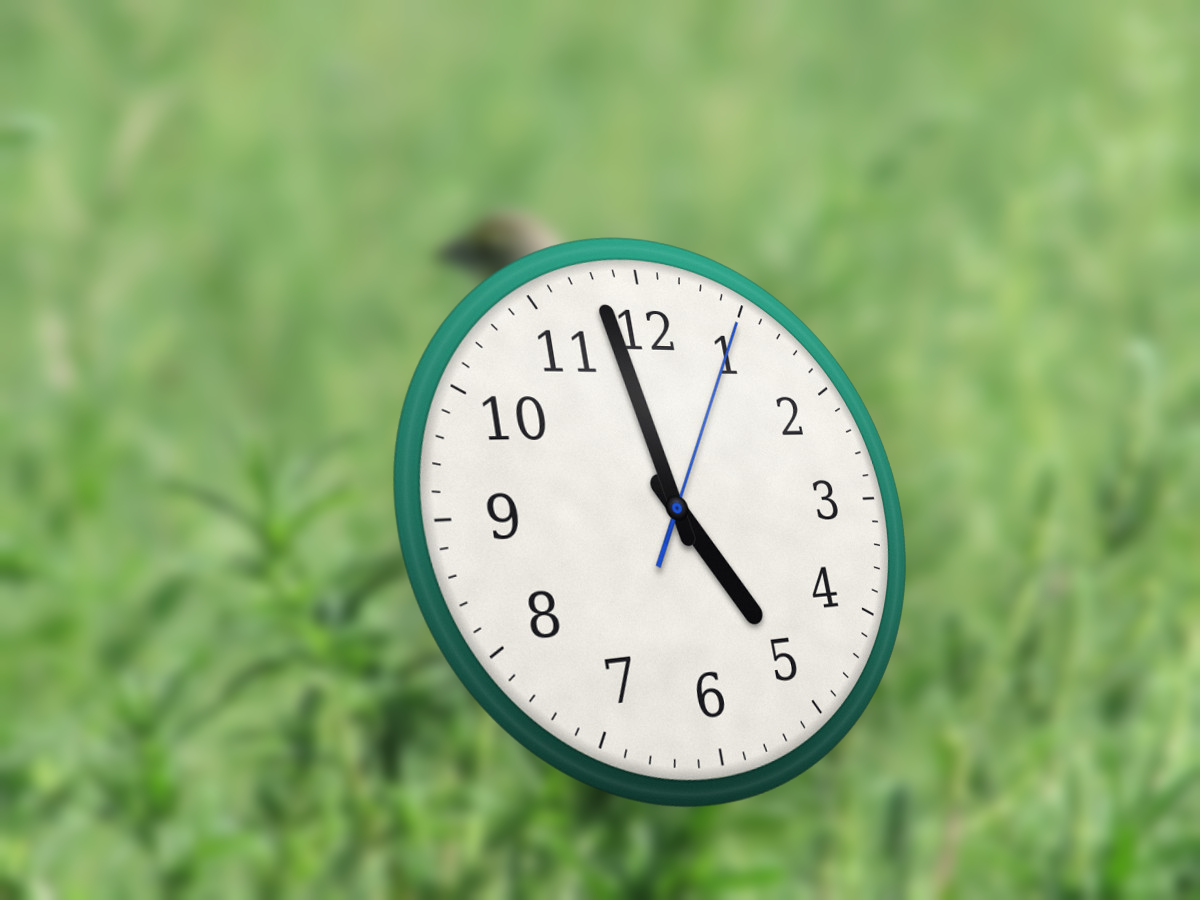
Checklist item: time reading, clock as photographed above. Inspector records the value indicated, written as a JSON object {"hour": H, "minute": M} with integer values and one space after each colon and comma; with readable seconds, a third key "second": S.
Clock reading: {"hour": 4, "minute": 58, "second": 5}
